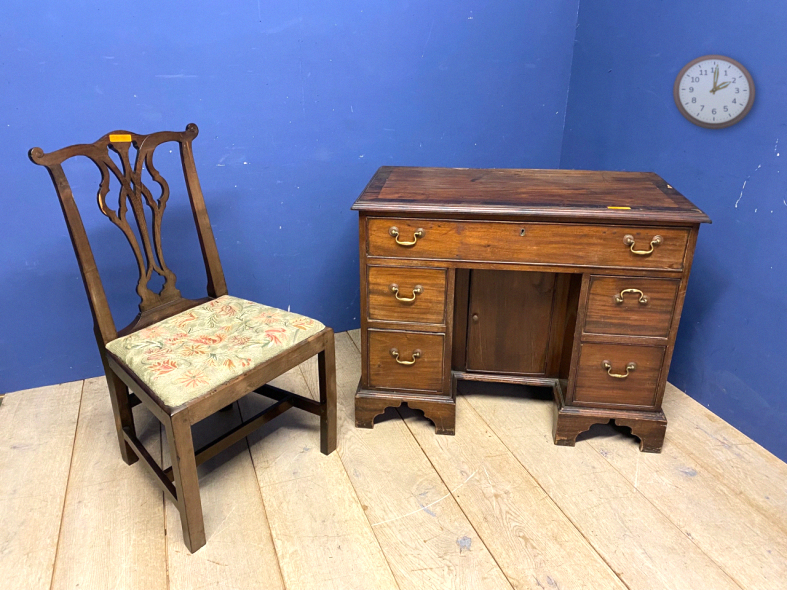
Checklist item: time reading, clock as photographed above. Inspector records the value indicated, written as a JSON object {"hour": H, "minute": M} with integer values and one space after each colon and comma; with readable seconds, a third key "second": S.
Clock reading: {"hour": 2, "minute": 1}
